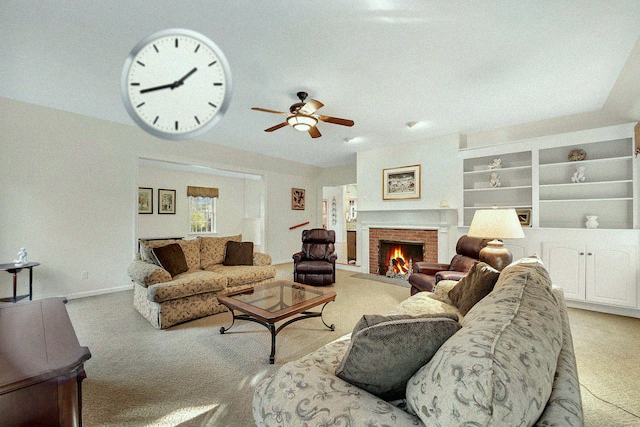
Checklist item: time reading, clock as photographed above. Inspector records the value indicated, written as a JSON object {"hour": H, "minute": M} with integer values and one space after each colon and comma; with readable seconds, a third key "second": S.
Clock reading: {"hour": 1, "minute": 43}
